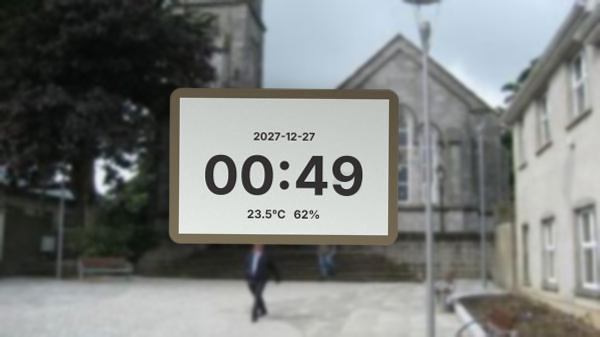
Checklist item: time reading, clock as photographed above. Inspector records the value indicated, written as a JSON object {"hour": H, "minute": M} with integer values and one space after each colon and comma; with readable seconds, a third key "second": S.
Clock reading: {"hour": 0, "minute": 49}
